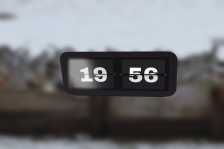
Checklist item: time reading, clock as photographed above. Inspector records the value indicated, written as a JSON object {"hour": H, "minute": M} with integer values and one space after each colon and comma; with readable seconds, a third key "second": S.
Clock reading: {"hour": 19, "minute": 56}
